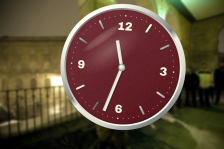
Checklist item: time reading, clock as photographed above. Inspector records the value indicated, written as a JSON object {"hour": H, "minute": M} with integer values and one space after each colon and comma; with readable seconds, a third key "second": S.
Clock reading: {"hour": 11, "minute": 33}
